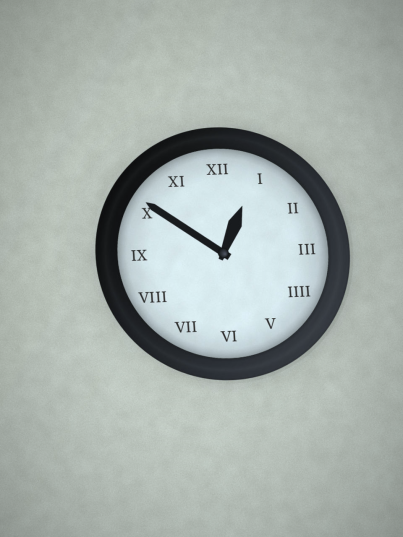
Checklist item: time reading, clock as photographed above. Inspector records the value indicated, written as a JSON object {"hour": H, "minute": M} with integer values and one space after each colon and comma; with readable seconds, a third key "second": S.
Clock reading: {"hour": 12, "minute": 51}
